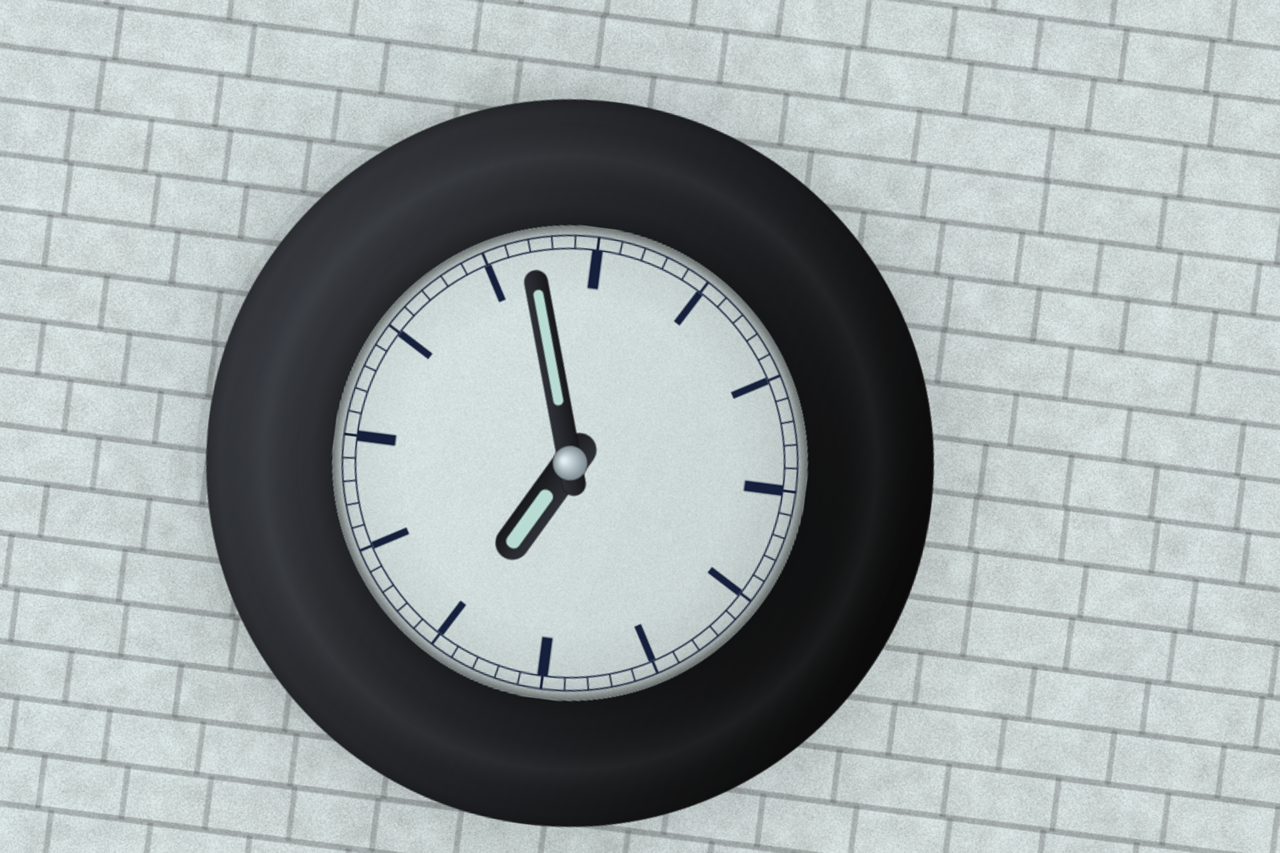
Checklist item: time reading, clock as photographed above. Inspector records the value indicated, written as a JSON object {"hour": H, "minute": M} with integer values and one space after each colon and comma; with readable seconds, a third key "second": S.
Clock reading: {"hour": 6, "minute": 57}
